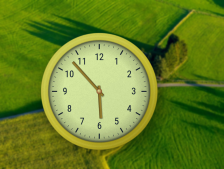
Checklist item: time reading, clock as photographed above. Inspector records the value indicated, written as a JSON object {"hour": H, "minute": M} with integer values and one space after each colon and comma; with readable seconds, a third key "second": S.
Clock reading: {"hour": 5, "minute": 53}
